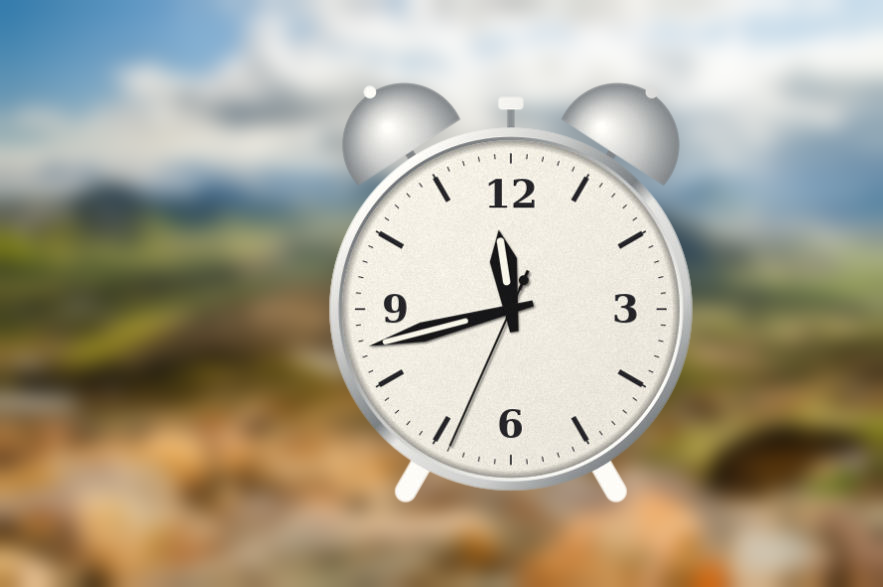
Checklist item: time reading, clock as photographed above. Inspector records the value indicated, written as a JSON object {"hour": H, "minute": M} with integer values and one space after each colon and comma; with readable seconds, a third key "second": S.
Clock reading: {"hour": 11, "minute": 42, "second": 34}
